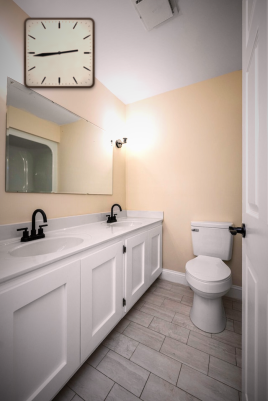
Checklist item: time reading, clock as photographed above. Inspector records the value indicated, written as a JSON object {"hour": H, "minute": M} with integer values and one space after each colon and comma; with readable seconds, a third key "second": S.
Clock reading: {"hour": 2, "minute": 44}
